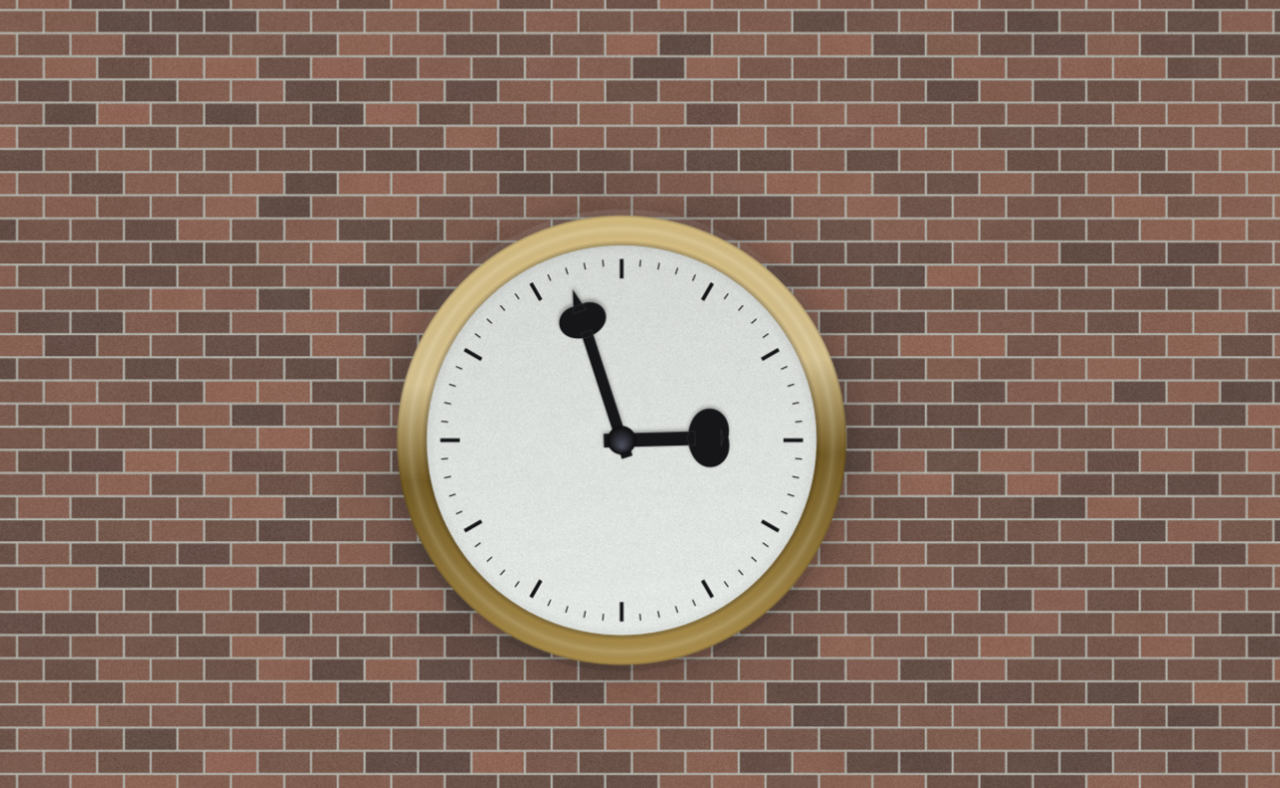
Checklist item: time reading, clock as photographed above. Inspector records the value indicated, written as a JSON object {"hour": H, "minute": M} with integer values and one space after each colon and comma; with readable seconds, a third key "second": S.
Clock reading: {"hour": 2, "minute": 57}
